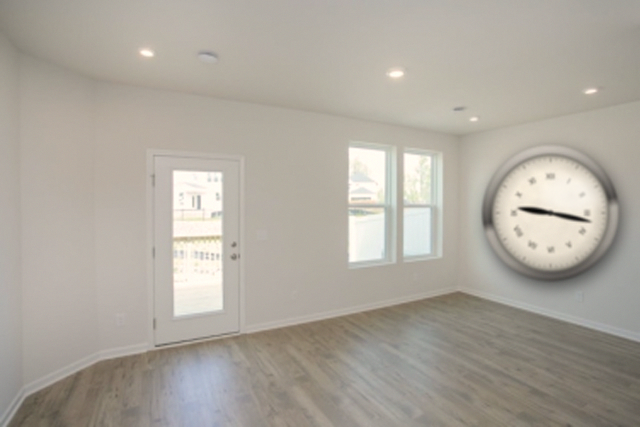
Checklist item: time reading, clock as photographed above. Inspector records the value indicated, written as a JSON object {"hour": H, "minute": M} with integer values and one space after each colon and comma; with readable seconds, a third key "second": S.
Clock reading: {"hour": 9, "minute": 17}
